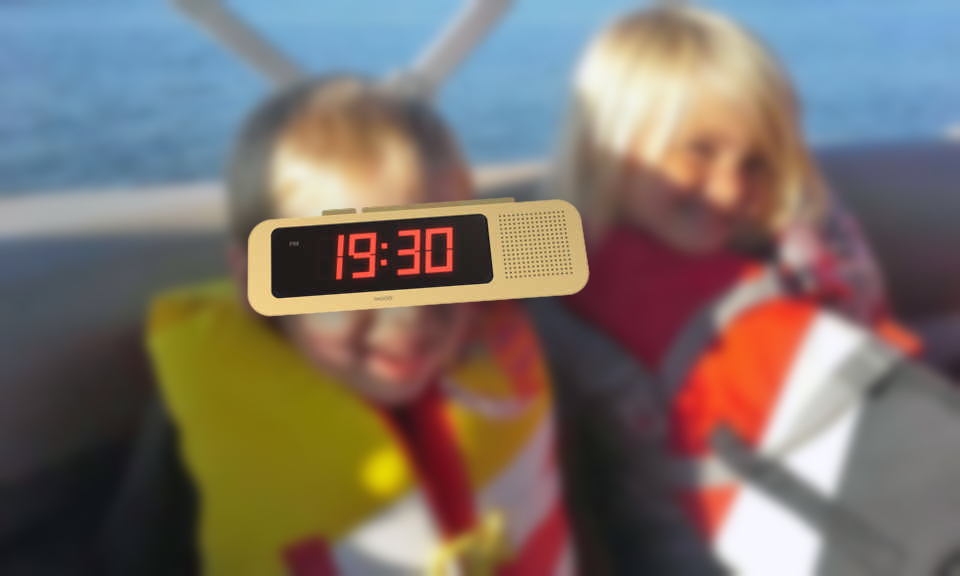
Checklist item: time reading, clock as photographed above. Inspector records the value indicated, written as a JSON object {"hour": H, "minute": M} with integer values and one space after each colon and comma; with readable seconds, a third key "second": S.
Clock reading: {"hour": 19, "minute": 30}
